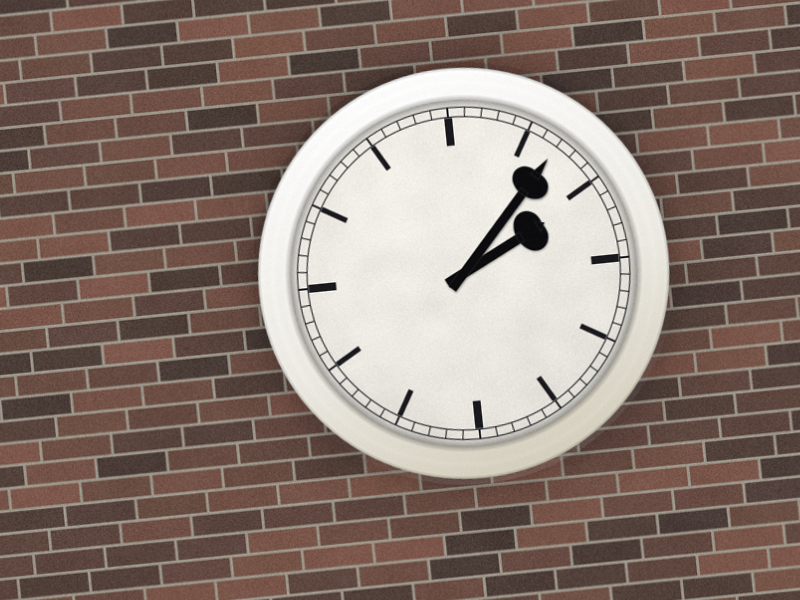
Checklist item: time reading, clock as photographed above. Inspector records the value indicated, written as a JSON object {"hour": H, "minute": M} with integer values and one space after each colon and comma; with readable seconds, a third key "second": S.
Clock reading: {"hour": 2, "minute": 7}
